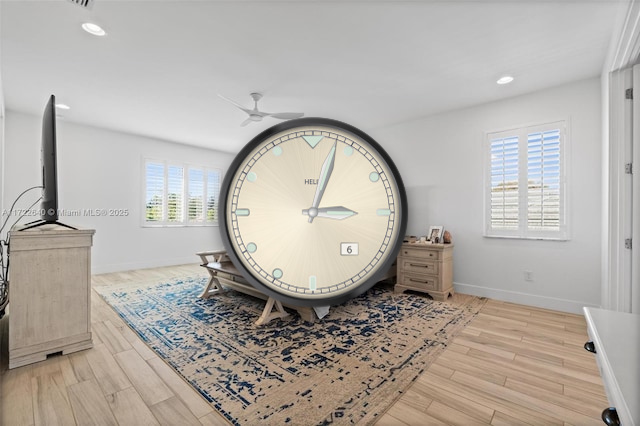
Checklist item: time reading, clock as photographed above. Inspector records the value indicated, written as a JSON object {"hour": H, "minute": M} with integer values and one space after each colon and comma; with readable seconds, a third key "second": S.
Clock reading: {"hour": 3, "minute": 3}
